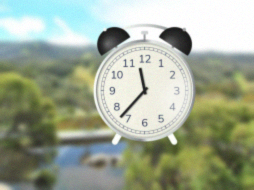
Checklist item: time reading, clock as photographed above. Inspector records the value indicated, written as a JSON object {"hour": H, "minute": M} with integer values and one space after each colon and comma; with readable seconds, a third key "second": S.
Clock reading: {"hour": 11, "minute": 37}
